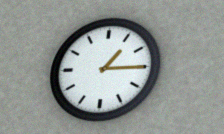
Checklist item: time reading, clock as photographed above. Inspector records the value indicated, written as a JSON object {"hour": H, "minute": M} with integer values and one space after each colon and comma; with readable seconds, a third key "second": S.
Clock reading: {"hour": 1, "minute": 15}
